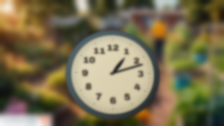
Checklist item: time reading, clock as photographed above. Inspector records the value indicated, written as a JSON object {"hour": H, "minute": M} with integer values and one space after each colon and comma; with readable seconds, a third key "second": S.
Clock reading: {"hour": 1, "minute": 12}
